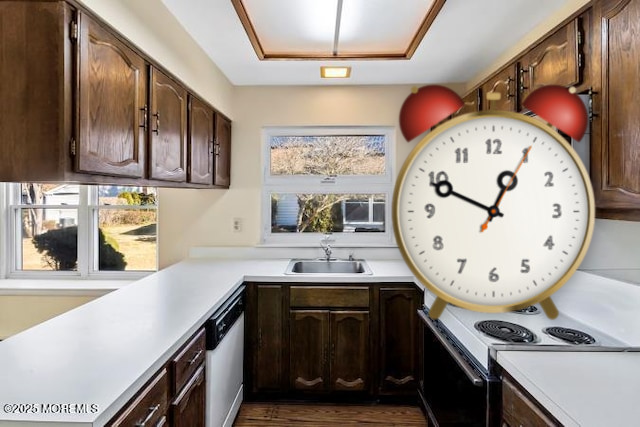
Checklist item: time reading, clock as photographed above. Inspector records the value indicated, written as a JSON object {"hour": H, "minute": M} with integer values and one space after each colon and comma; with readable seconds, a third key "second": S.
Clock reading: {"hour": 12, "minute": 49, "second": 5}
